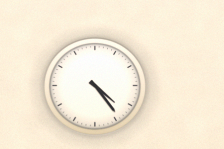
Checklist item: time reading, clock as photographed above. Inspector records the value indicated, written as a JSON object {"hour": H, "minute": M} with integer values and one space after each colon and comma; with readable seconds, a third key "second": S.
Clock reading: {"hour": 4, "minute": 24}
